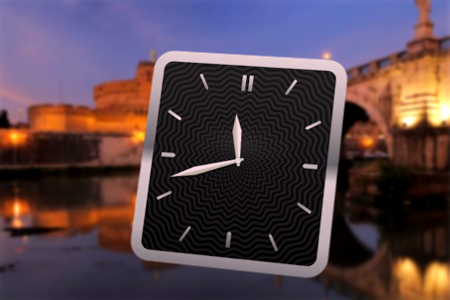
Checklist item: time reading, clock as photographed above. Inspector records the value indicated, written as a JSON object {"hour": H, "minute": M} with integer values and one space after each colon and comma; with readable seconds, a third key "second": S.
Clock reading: {"hour": 11, "minute": 42}
